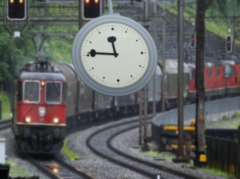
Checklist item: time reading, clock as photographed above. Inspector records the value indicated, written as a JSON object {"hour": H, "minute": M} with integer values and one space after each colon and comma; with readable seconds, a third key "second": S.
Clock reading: {"hour": 11, "minute": 46}
